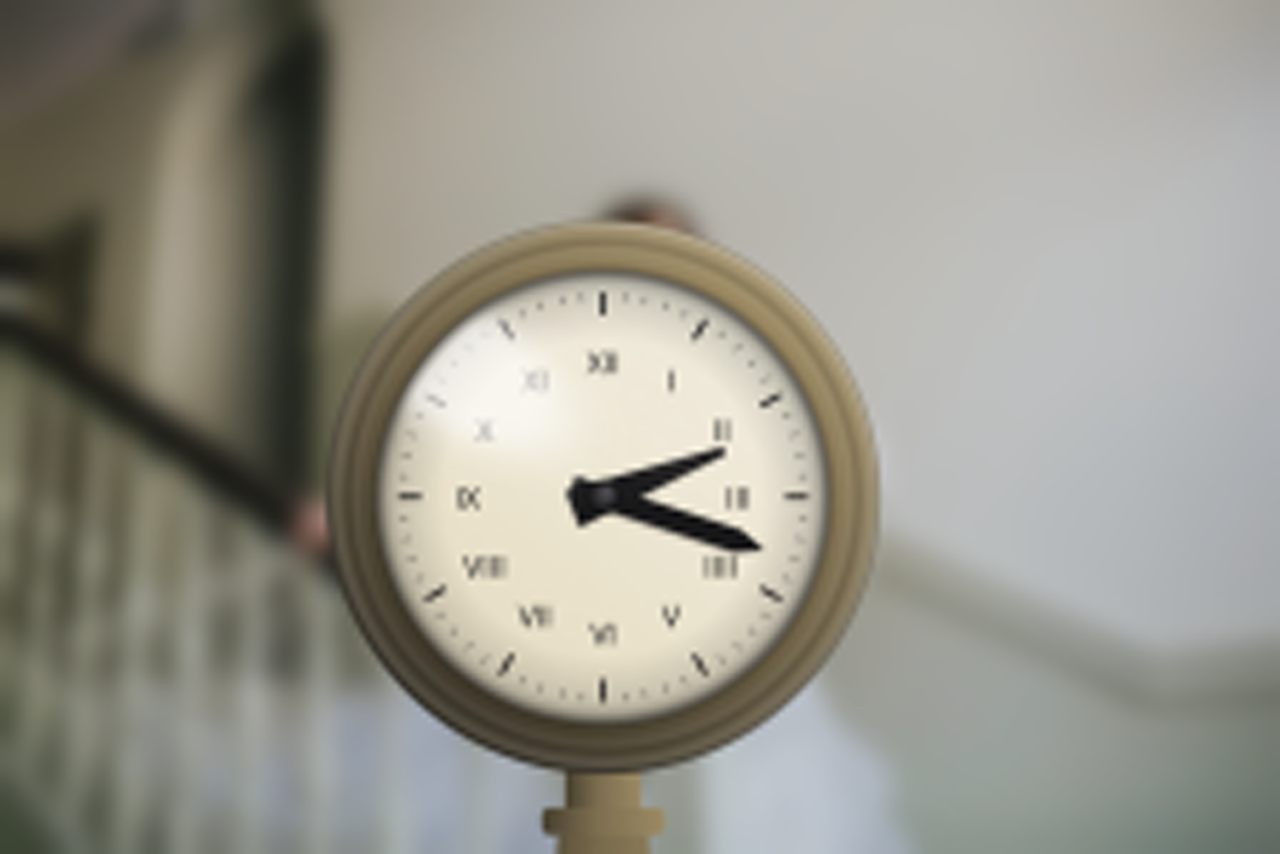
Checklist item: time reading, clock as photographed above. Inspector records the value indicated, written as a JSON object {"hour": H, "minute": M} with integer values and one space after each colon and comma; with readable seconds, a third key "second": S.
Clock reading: {"hour": 2, "minute": 18}
